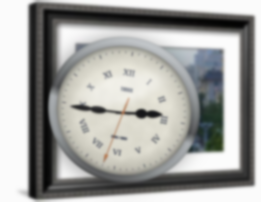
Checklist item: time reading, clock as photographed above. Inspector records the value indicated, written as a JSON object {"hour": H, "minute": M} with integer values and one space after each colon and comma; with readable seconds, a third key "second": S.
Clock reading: {"hour": 2, "minute": 44, "second": 32}
